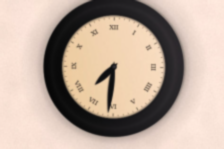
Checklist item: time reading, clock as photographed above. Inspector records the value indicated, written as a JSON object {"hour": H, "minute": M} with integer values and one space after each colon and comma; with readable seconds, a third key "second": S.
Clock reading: {"hour": 7, "minute": 31}
